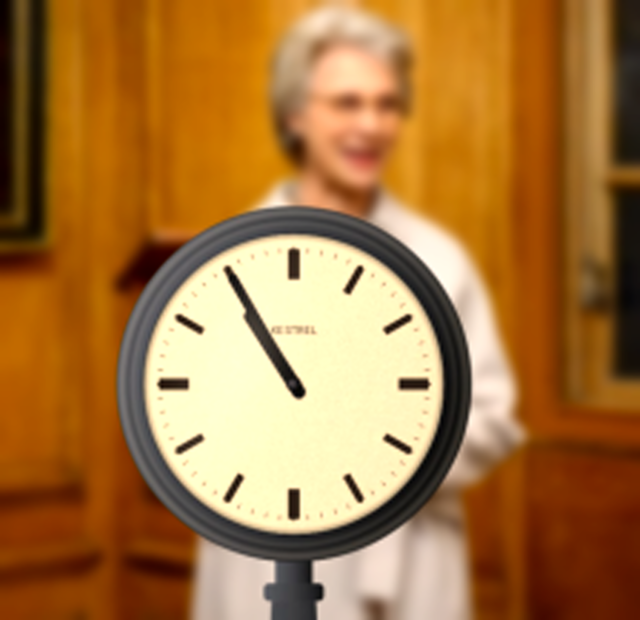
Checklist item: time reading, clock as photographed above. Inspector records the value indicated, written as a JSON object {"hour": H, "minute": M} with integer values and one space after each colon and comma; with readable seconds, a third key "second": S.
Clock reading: {"hour": 10, "minute": 55}
